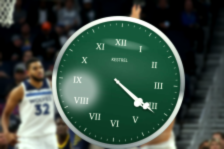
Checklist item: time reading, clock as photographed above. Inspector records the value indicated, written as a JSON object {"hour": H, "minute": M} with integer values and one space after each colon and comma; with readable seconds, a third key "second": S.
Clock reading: {"hour": 4, "minute": 21}
